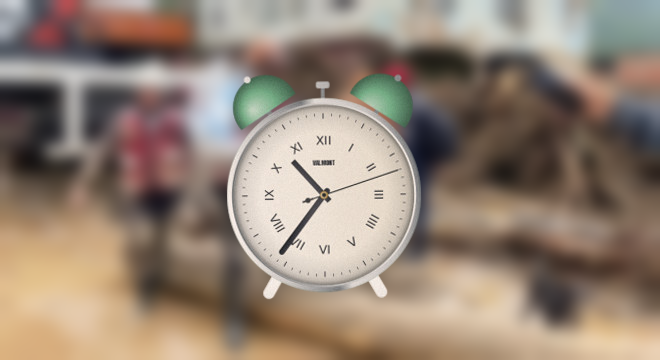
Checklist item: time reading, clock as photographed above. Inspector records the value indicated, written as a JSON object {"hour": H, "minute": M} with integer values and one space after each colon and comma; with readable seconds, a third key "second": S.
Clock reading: {"hour": 10, "minute": 36, "second": 12}
